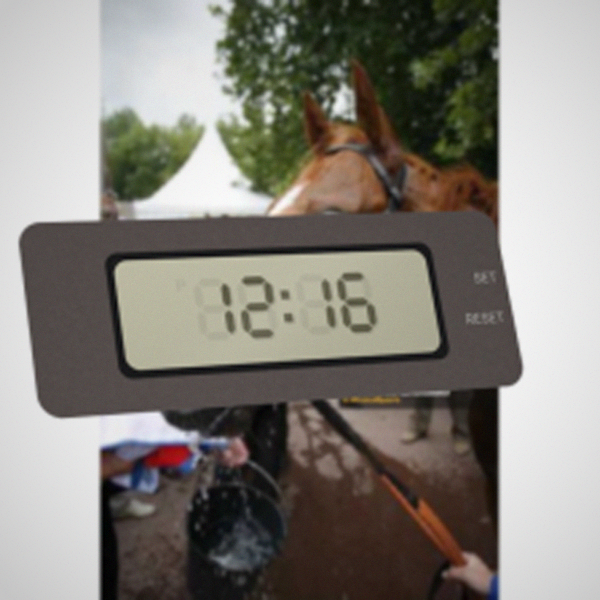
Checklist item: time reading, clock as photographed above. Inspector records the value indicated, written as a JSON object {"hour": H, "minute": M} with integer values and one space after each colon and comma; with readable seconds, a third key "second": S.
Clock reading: {"hour": 12, "minute": 16}
